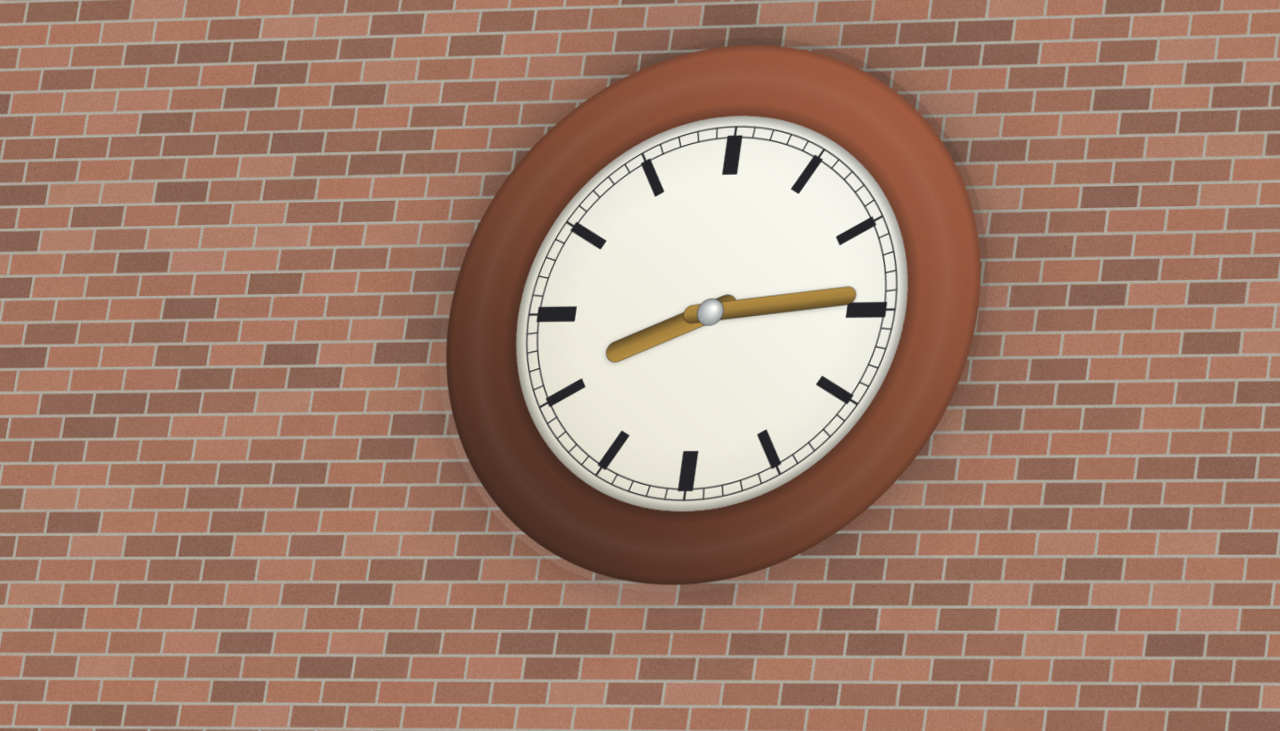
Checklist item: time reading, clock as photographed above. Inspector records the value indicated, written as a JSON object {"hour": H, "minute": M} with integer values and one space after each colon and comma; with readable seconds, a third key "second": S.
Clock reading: {"hour": 8, "minute": 14}
